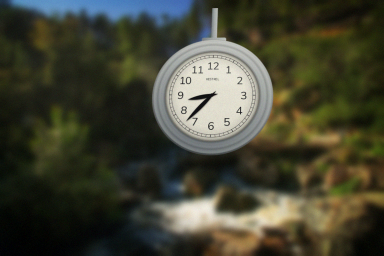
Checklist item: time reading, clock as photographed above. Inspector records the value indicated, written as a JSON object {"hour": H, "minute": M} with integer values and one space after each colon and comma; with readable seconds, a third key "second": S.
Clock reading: {"hour": 8, "minute": 37}
